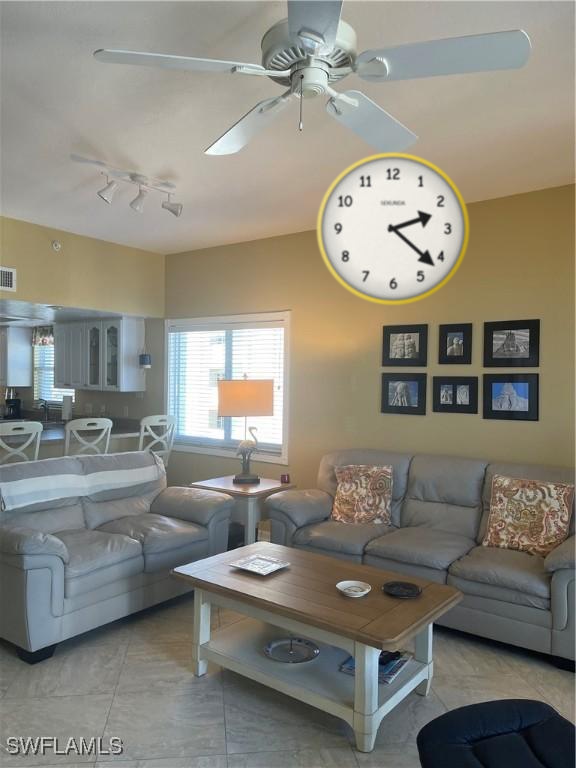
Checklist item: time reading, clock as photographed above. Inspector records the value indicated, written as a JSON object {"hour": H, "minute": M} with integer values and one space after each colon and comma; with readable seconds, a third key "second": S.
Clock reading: {"hour": 2, "minute": 22}
